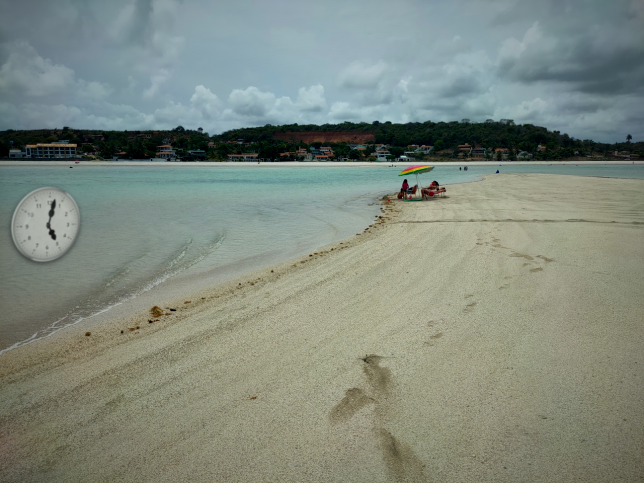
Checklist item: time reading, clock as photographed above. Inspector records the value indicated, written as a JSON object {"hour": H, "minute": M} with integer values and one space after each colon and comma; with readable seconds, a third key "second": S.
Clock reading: {"hour": 5, "minute": 2}
